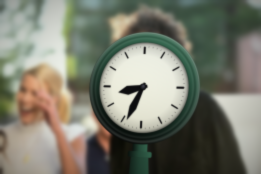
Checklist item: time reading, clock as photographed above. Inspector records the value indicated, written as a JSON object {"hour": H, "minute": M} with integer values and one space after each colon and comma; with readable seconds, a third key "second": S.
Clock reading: {"hour": 8, "minute": 34}
